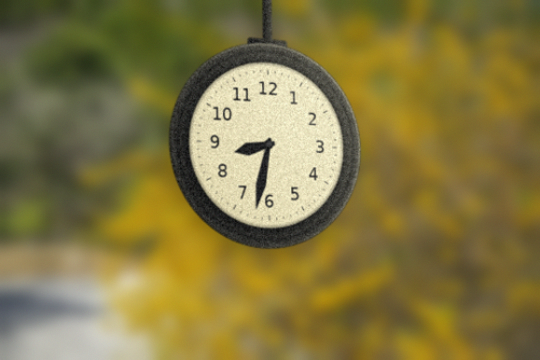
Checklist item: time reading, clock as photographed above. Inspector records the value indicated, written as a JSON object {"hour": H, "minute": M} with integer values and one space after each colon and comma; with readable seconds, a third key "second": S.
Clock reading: {"hour": 8, "minute": 32}
